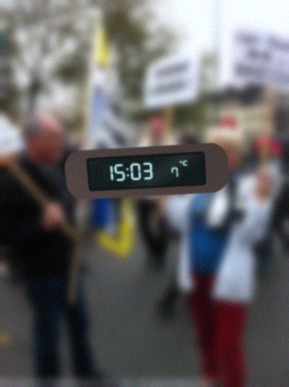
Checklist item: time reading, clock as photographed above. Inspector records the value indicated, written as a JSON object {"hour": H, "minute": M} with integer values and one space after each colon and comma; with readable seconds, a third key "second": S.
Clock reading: {"hour": 15, "minute": 3}
